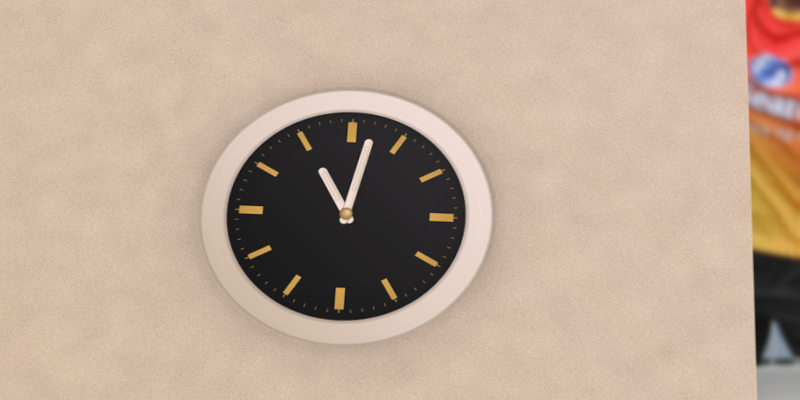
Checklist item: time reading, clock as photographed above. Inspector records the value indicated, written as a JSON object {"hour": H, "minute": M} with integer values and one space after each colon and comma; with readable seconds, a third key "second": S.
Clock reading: {"hour": 11, "minute": 2}
